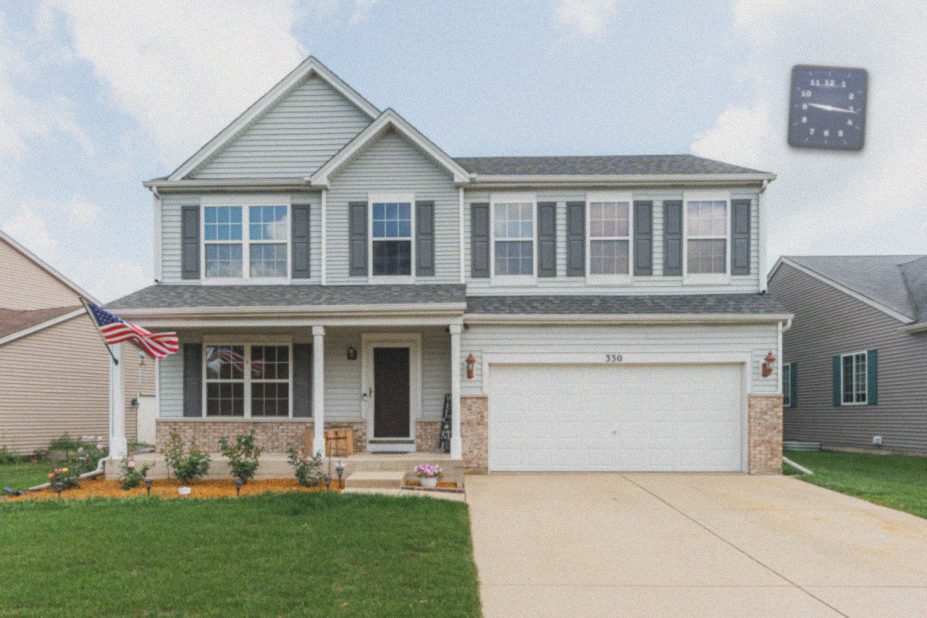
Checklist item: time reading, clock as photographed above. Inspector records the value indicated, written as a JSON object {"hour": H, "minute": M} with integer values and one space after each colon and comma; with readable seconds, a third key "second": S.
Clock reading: {"hour": 9, "minute": 16}
